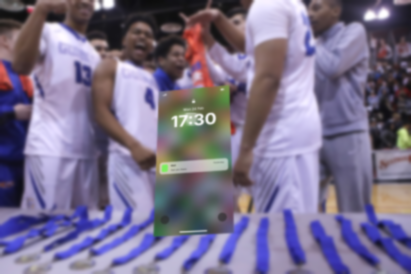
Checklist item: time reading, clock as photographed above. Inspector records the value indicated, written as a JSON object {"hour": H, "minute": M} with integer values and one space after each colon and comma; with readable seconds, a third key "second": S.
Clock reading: {"hour": 17, "minute": 30}
